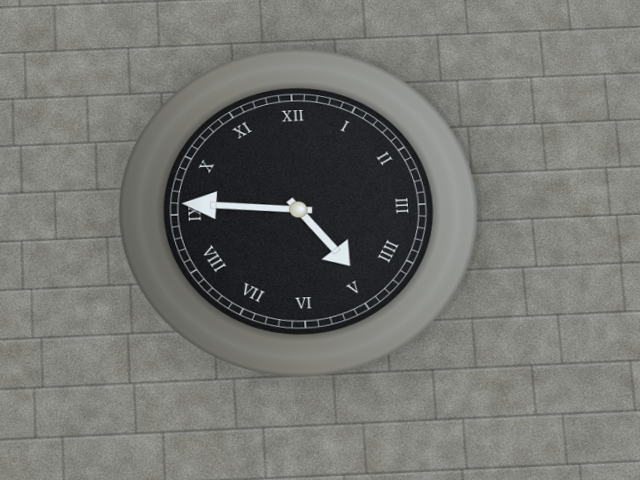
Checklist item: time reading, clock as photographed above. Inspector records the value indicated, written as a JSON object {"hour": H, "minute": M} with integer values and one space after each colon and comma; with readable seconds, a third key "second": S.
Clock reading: {"hour": 4, "minute": 46}
